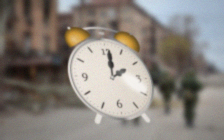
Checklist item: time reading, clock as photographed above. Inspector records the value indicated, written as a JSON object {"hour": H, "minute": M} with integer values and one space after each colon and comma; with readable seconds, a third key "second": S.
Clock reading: {"hour": 2, "minute": 1}
